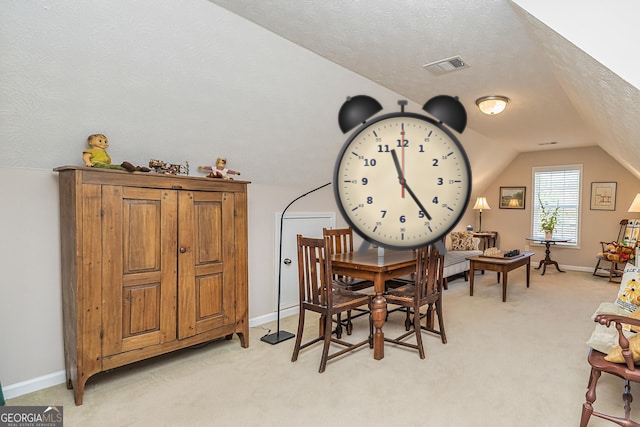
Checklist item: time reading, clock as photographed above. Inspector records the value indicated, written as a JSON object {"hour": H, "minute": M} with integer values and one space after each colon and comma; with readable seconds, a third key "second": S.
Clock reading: {"hour": 11, "minute": 24, "second": 0}
